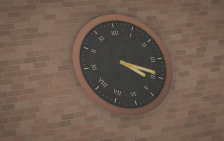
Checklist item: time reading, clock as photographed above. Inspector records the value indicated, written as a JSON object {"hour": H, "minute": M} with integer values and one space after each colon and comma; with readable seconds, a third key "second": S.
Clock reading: {"hour": 4, "minute": 19}
